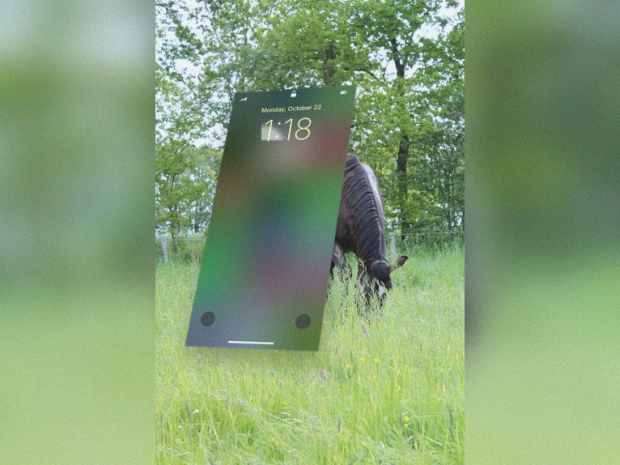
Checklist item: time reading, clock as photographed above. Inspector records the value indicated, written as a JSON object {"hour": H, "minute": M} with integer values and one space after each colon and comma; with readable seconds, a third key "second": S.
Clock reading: {"hour": 1, "minute": 18}
